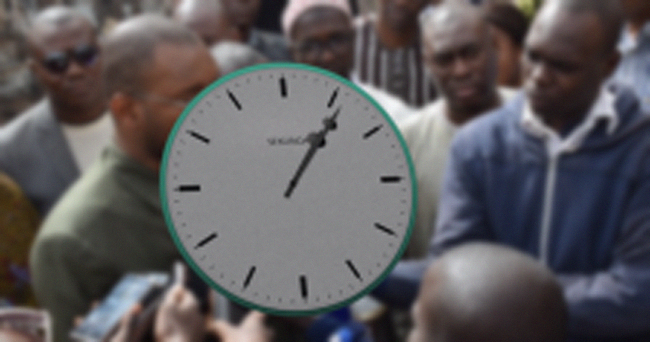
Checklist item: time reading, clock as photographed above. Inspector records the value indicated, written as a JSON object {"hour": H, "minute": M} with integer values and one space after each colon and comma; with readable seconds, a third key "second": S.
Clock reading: {"hour": 1, "minute": 6}
